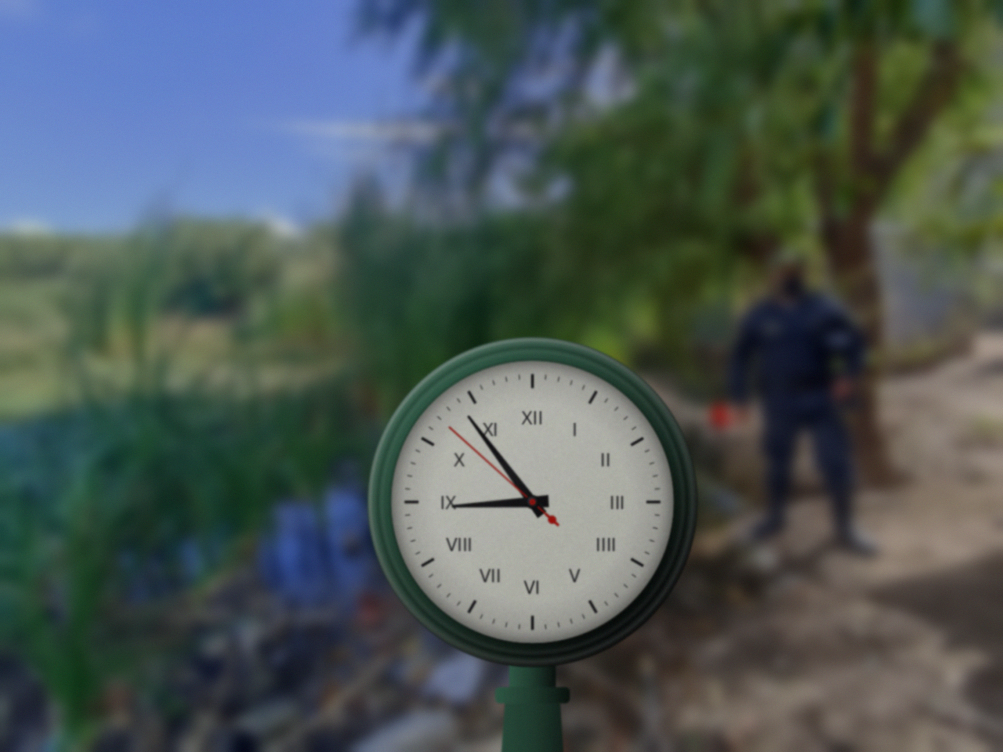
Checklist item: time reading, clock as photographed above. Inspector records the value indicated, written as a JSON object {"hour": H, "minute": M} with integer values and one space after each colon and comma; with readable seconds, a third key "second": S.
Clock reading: {"hour": 8, "minute": 53, "second": 52}
